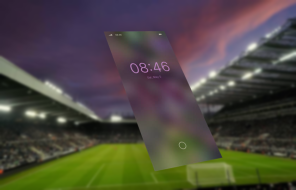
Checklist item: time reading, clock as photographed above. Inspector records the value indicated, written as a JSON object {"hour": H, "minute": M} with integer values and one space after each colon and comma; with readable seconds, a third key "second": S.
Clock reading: {"hour": 8, "minute": 46}
